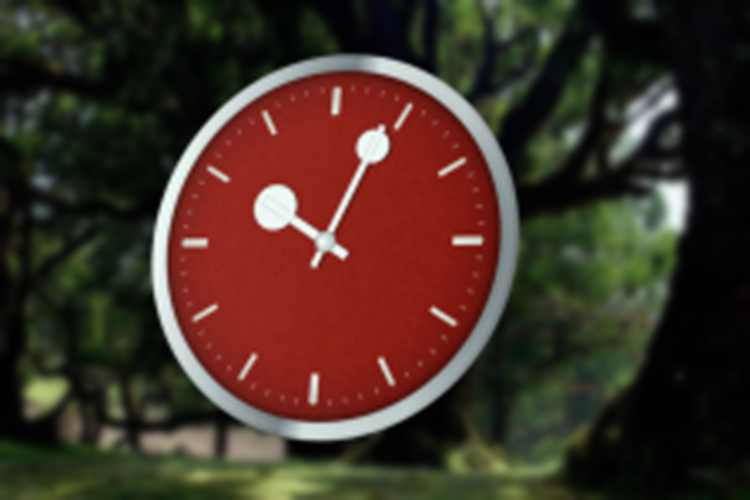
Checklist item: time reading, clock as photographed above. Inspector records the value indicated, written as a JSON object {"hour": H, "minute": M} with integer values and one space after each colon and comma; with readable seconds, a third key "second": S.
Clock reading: {"hour": 10, "minute": 4}
